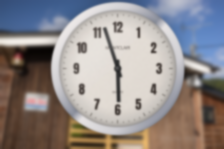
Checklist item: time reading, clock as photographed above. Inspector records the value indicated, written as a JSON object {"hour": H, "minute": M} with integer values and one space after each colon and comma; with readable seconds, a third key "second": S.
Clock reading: {"hour": 5, "minute": 57}
